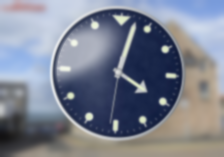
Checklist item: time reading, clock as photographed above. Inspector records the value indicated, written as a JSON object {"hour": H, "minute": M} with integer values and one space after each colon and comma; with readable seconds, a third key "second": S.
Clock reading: {"hour": 4, "minute": 2, "second": 31}
